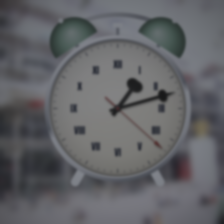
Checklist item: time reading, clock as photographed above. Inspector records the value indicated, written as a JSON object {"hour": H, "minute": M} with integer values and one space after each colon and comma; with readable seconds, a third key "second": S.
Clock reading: {"hour": 1, "minute": 12, "second": 22}
